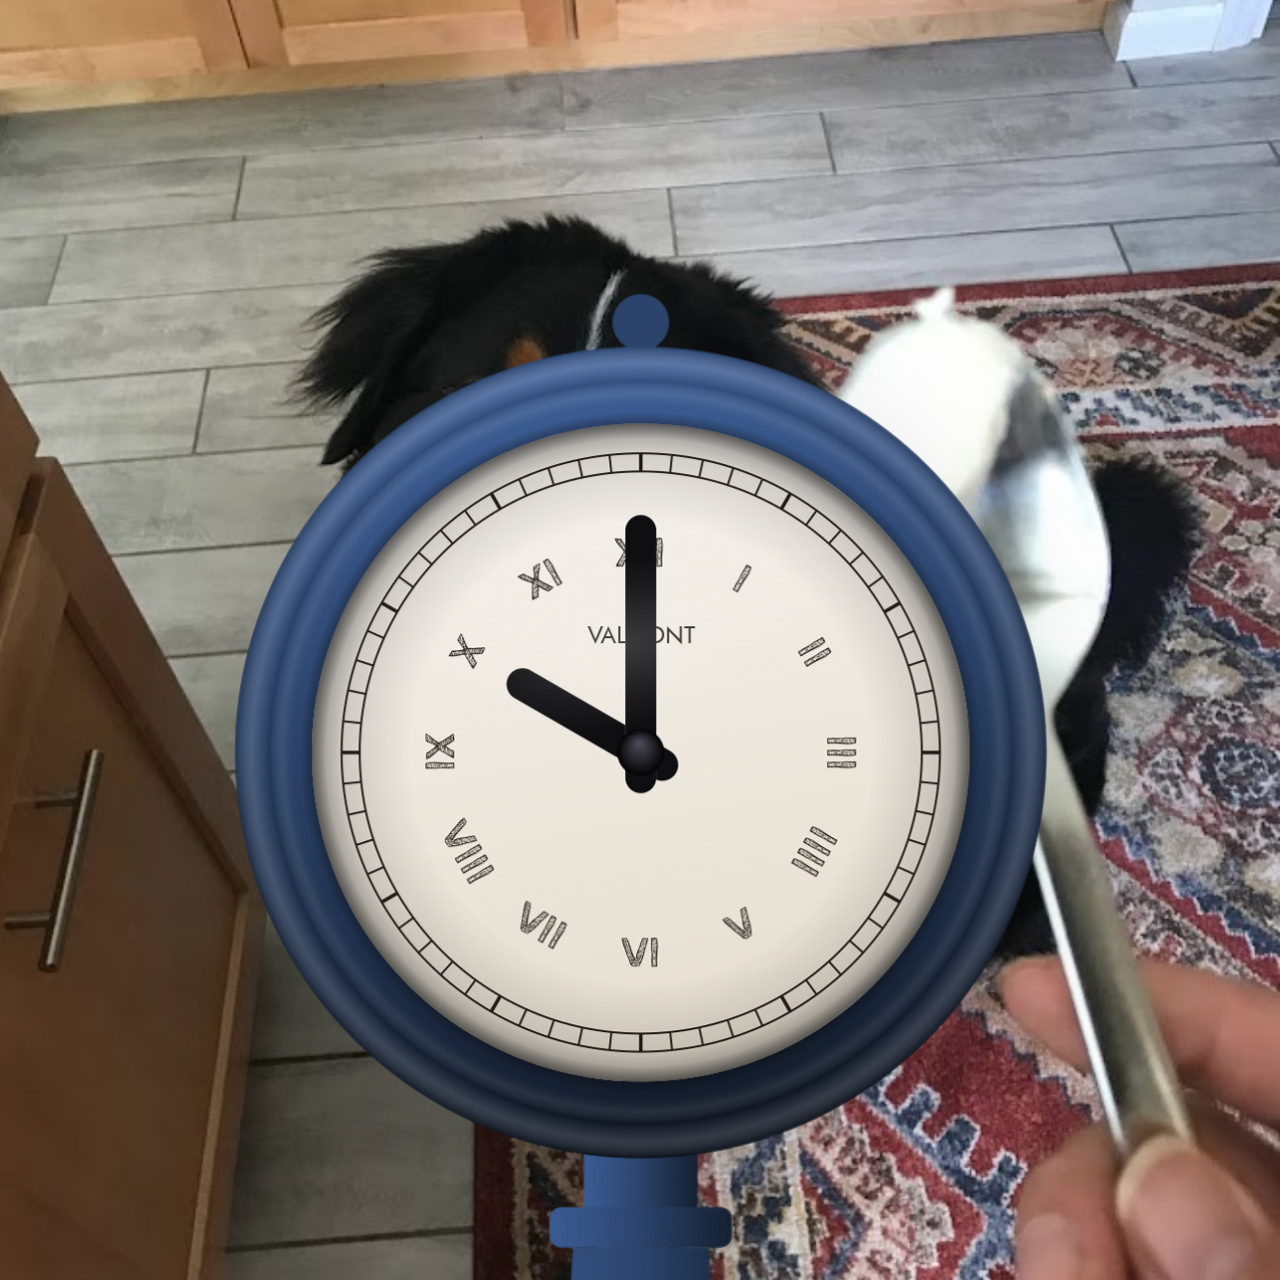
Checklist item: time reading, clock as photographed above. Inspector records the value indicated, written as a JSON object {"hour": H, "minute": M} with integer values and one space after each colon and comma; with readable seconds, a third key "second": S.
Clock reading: {"hour": 10, "minute": 0}
